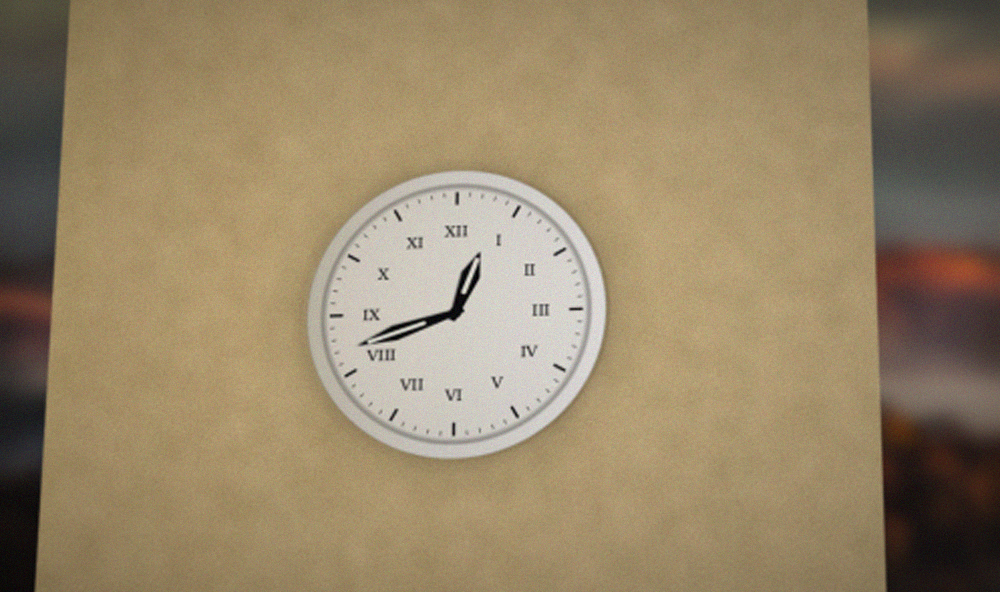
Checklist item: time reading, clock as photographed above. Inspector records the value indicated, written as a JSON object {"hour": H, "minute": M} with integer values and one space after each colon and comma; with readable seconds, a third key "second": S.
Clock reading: {"hour": 12, "minute": 42}
